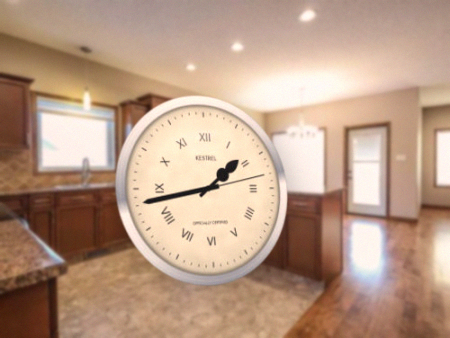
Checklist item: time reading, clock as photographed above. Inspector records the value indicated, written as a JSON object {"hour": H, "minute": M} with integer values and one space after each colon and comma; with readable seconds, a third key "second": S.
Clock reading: {"hour": 1, "minute": 43, "second": 13}
